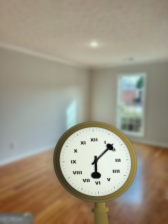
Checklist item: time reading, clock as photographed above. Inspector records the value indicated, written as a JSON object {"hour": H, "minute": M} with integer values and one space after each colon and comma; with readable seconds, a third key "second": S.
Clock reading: {"hour": 6, "minute": 8}
